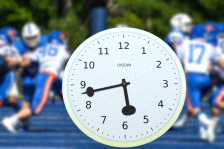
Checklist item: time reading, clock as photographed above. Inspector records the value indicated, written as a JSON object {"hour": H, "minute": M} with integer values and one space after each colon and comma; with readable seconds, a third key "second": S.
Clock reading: {"hour": 5, "minute": 43}
